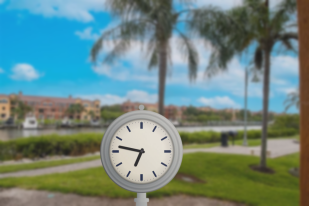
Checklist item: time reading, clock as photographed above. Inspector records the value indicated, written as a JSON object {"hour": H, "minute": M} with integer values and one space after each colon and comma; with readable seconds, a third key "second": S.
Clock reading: {"hour": 6, "minute": 47}
